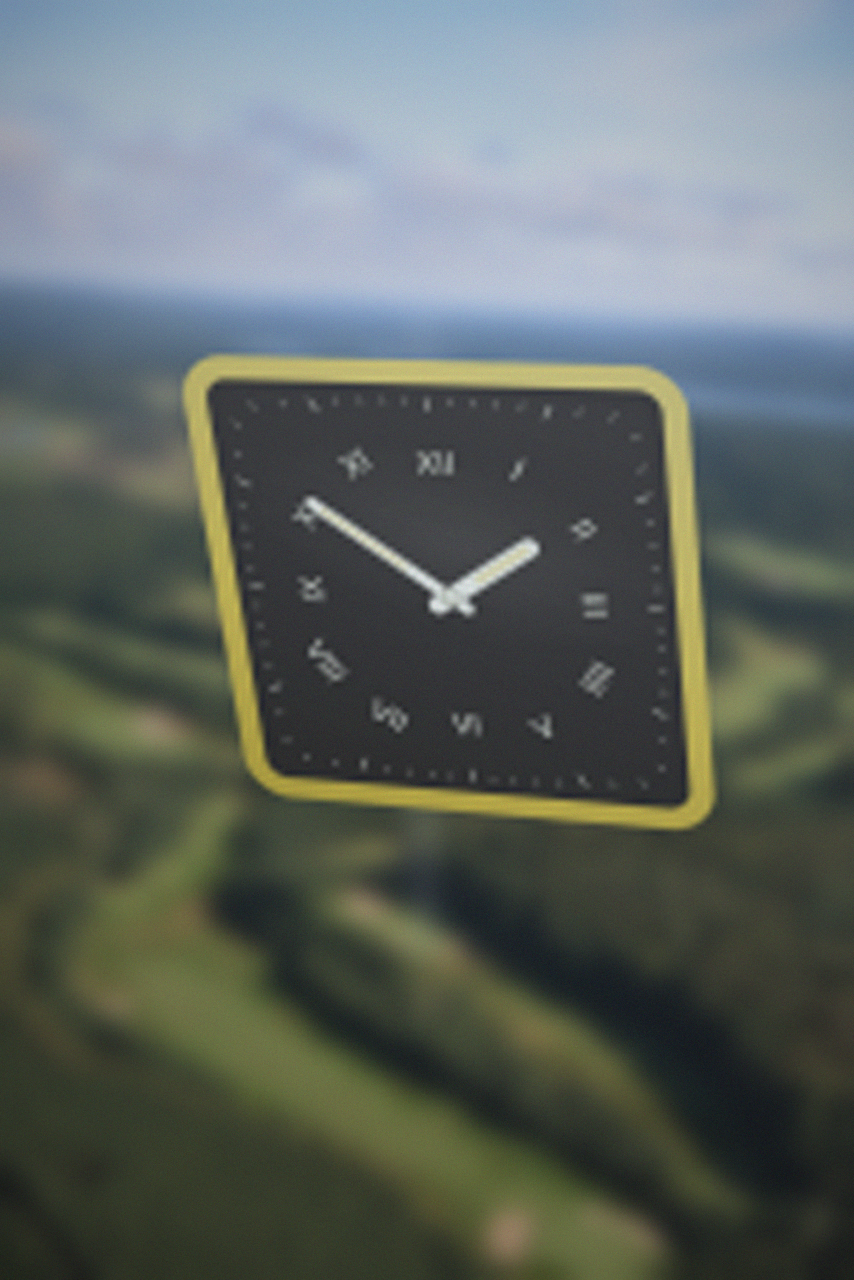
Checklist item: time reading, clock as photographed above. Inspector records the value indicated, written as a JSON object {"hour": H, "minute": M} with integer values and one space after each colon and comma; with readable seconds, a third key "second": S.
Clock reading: {"hour": 1, "minute": 51}
